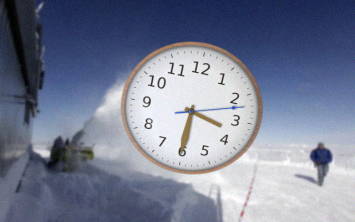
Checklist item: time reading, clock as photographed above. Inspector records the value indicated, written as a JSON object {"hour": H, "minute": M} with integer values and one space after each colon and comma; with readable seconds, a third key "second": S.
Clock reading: {"hour": 3, "minute": 30, "second": 12}
